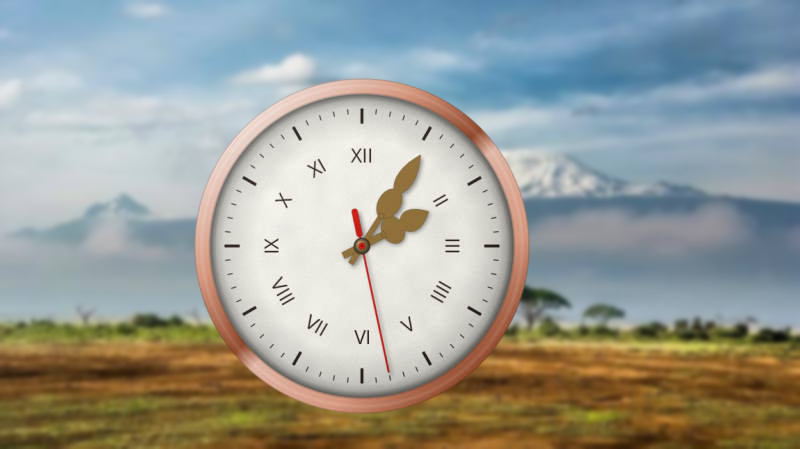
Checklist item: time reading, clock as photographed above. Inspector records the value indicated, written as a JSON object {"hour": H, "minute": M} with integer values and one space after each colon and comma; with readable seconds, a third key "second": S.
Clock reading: {"hour": 2, "minute": 5, "second": 28}
